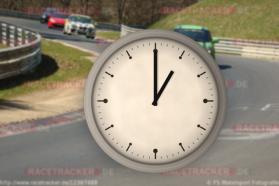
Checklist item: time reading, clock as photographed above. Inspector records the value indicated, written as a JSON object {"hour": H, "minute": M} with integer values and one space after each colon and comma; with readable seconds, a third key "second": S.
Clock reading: {"hour": 1, "minute": 0}
